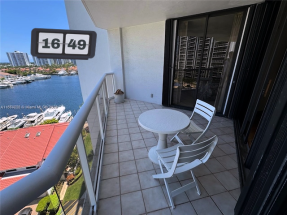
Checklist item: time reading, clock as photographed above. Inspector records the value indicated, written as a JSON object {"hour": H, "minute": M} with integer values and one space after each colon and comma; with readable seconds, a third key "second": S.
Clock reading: {"hour": 16, "minute": 49}
